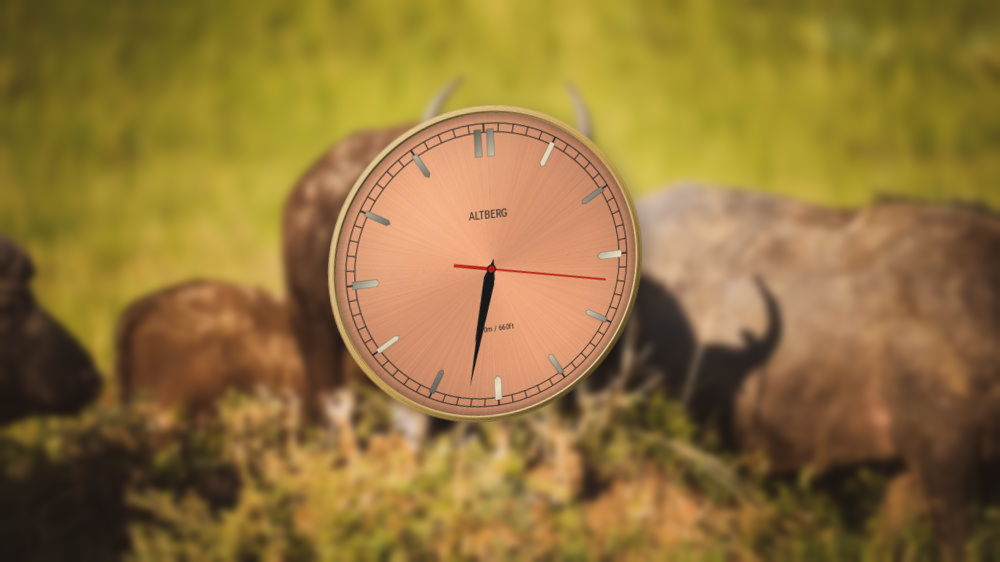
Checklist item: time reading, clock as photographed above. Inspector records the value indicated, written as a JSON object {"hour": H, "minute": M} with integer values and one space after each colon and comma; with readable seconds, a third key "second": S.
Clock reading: {"hour": 6, "minute": 32, "second": 17}
